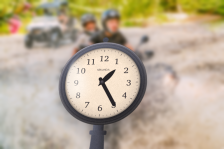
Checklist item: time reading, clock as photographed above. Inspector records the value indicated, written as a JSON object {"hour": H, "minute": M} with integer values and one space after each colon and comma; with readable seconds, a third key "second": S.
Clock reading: {"hour": 1, "minute": 25}
